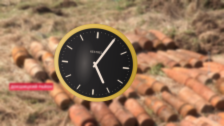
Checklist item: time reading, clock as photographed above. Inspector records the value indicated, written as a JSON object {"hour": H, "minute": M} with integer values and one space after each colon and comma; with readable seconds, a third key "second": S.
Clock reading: {"hour": 5, "minute": 5}
